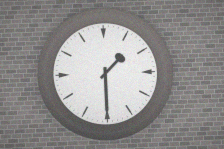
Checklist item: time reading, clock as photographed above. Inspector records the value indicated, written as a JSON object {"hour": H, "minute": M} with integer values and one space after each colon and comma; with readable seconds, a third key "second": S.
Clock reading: {"hour": 1, "minute": 30}
